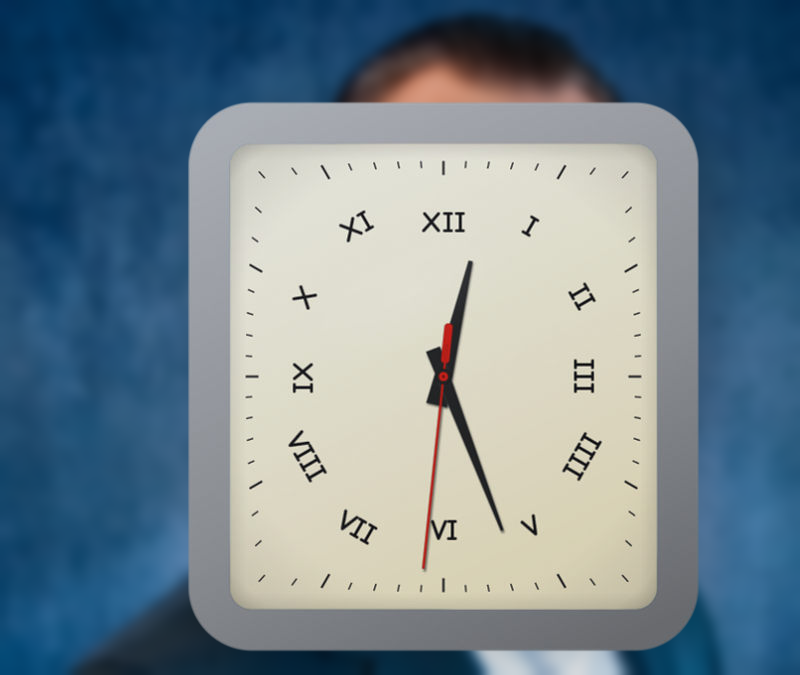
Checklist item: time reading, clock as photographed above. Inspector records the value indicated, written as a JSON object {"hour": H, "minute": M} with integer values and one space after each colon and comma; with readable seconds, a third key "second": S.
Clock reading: {"hour": 12, "minute": 26, "second": 31}
